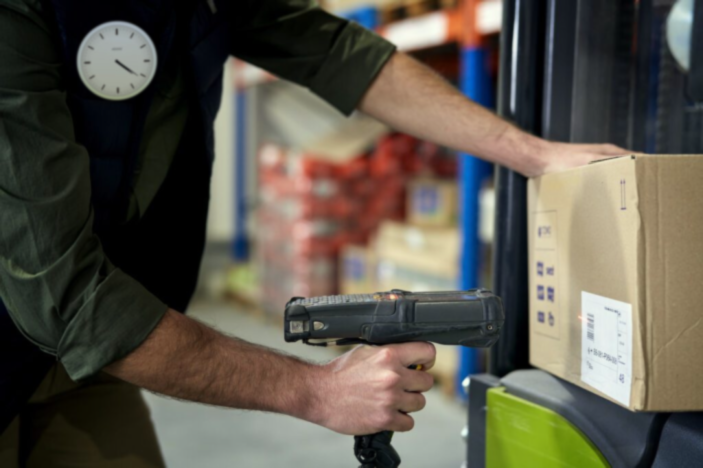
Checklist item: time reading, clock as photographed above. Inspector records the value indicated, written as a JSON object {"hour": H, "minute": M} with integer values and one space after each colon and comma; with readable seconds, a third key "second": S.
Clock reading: {"hour": 4, "minute": 21}
